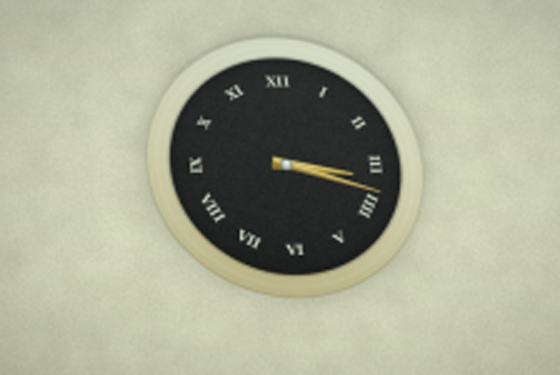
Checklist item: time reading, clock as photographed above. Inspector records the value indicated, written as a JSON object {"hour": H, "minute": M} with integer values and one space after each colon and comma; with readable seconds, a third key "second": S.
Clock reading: {"hour": 3, "minute": 18}
